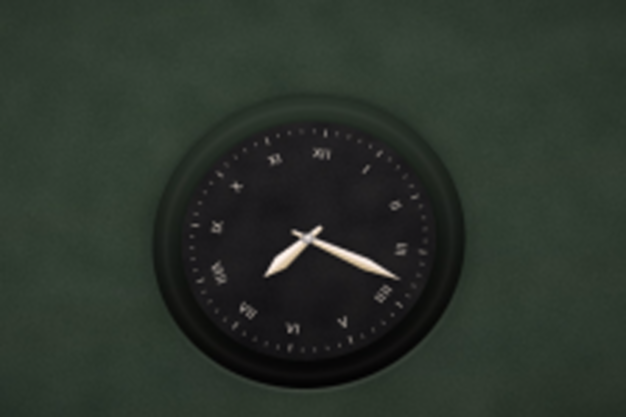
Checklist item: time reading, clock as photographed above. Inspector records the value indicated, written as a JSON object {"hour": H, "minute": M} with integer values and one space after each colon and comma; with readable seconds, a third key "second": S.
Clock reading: {"hour": 7, "minute": 18}
